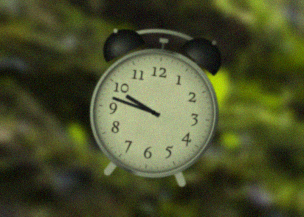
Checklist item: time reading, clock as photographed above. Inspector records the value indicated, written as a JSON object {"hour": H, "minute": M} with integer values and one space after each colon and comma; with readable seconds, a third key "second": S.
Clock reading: {"hour": 9, "minute": 47}
